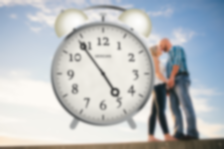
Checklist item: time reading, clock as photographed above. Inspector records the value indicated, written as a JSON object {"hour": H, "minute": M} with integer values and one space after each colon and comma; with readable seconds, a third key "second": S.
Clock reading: {"hour": 4, "minute": 54}
